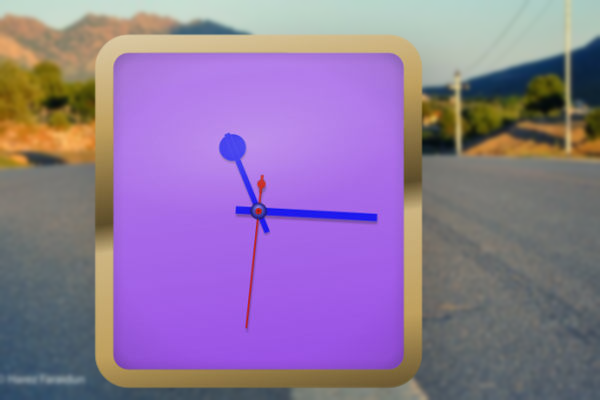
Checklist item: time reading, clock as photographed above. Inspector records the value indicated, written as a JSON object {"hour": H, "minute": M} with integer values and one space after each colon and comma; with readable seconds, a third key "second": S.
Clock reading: {"hour": 11, "minute": 15, "second": 31}
